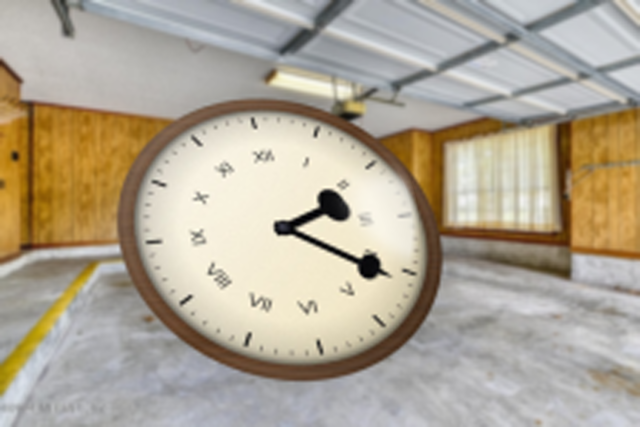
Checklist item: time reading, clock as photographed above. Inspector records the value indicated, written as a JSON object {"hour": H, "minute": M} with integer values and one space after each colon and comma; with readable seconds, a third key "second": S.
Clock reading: {"hour": 2, "minute": 21}
